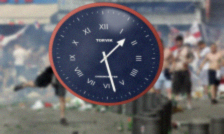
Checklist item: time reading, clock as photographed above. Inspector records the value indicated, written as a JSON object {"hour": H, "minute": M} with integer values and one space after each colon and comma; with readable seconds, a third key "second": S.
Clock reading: {"hour": 1, "minute": 28}
